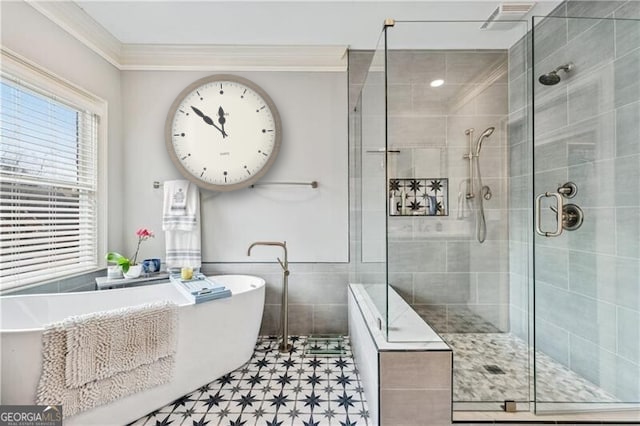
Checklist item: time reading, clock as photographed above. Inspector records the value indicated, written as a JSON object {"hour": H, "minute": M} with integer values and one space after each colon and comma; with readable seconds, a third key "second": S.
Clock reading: {"hour": 11, "minute": 52}
